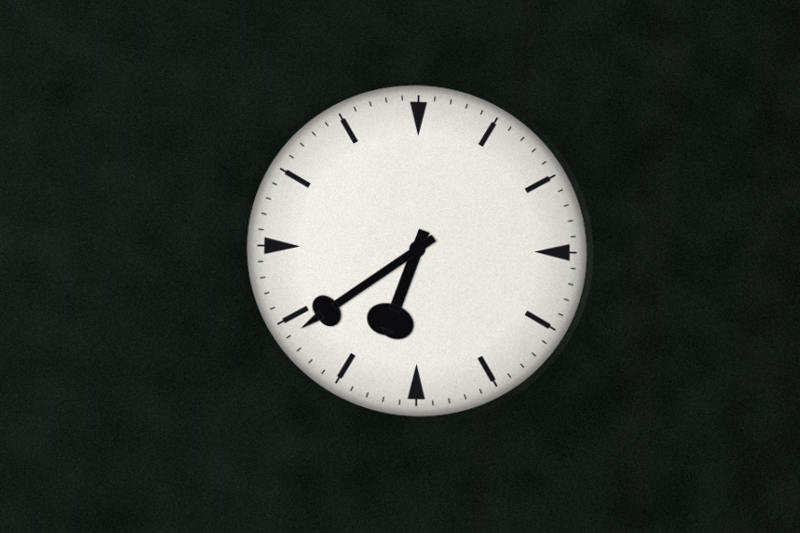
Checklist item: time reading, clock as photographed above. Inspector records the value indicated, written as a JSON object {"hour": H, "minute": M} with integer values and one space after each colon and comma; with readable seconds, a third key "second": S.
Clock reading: {"hour": 6, "minute": 39}
